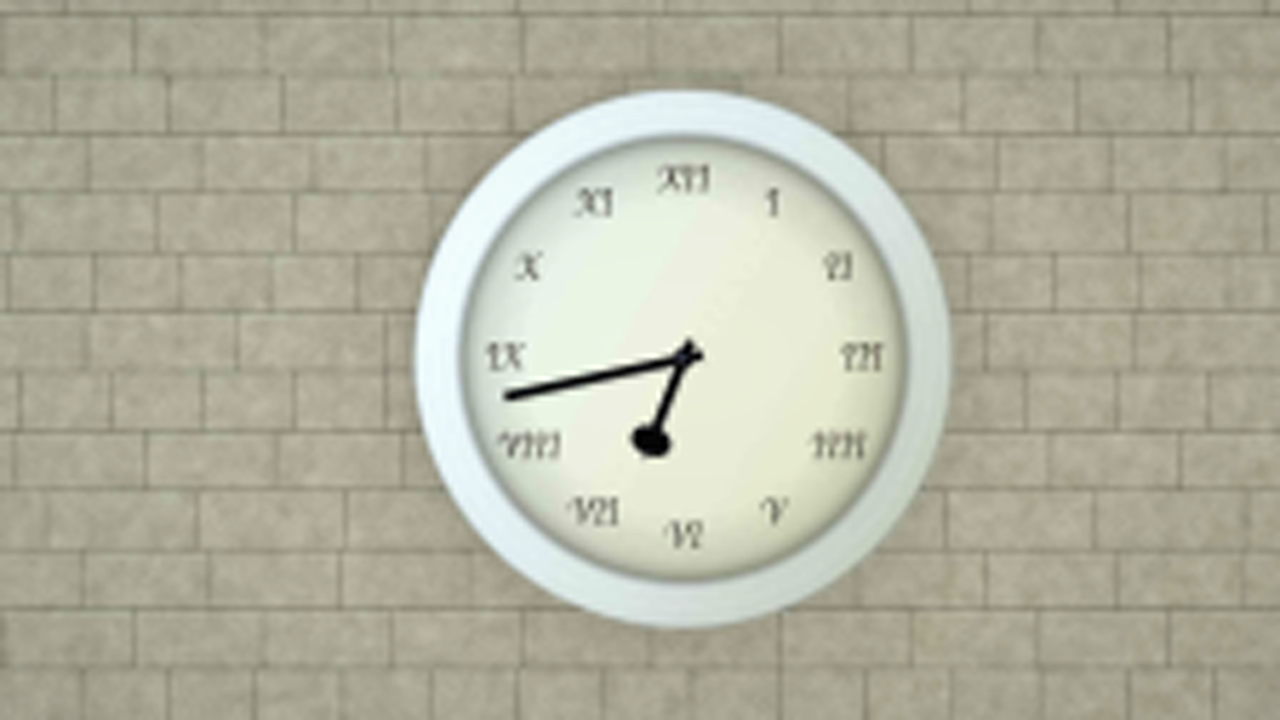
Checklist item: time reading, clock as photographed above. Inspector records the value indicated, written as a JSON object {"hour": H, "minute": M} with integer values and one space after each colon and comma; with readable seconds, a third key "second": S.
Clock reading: {"hour": 6, "minute": 43}
